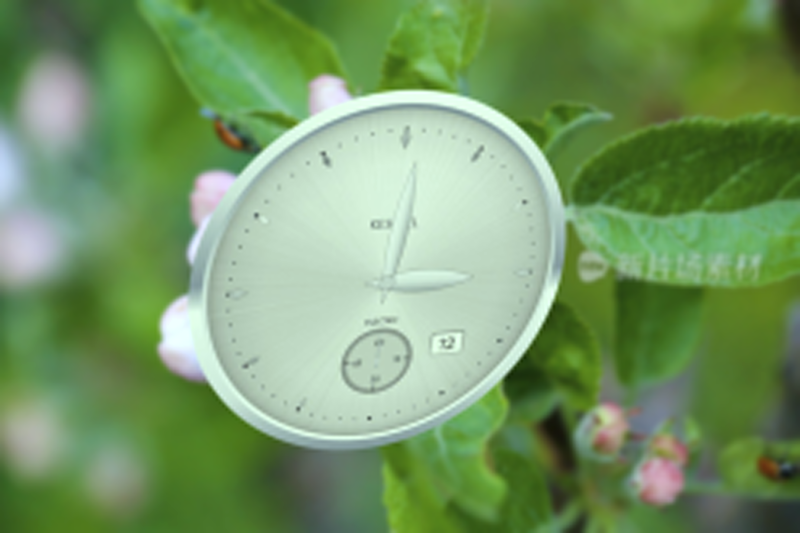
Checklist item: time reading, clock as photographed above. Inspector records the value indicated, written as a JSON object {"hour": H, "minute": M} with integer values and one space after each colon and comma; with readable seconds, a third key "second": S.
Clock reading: {"hour": 3, "minute": 1}
